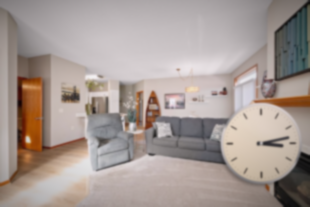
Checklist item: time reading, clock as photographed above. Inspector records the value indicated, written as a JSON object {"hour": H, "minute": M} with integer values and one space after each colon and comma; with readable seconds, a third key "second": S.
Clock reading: {"hour": 3, "minute": 13}
